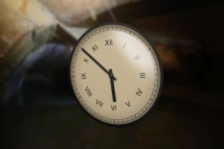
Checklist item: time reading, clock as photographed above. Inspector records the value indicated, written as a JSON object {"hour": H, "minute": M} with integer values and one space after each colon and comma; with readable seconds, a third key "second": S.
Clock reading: {"hour": 5, "minute": 52}
